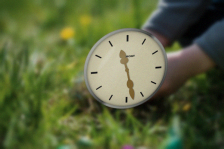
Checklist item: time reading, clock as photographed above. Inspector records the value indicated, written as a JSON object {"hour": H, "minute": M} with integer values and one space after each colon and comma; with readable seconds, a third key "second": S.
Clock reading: {"hour": 11, "minute": 28}
